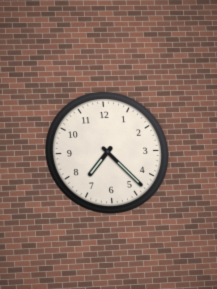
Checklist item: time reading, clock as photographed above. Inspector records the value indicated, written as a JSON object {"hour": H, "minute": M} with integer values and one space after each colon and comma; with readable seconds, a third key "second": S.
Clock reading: {"hour": 7, "minute": 23}
